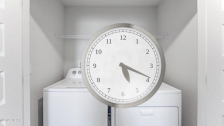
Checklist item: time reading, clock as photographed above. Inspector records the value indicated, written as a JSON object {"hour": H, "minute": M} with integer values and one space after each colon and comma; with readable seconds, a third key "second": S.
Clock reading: {"hour": 5, "minute": 19}
